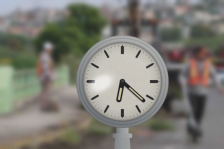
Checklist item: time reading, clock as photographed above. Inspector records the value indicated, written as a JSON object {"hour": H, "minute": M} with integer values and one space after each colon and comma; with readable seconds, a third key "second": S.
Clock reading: {"hour": 6, "minute": 22}
